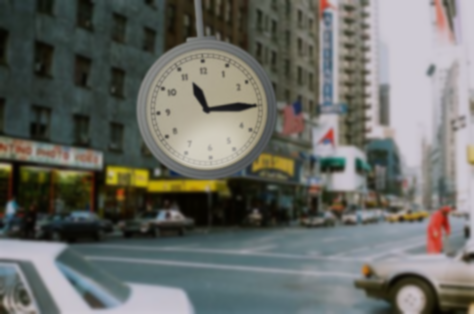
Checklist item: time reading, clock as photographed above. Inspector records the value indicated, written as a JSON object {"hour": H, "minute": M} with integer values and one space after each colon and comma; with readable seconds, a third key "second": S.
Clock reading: {"hour": 11, "minute": 15}
